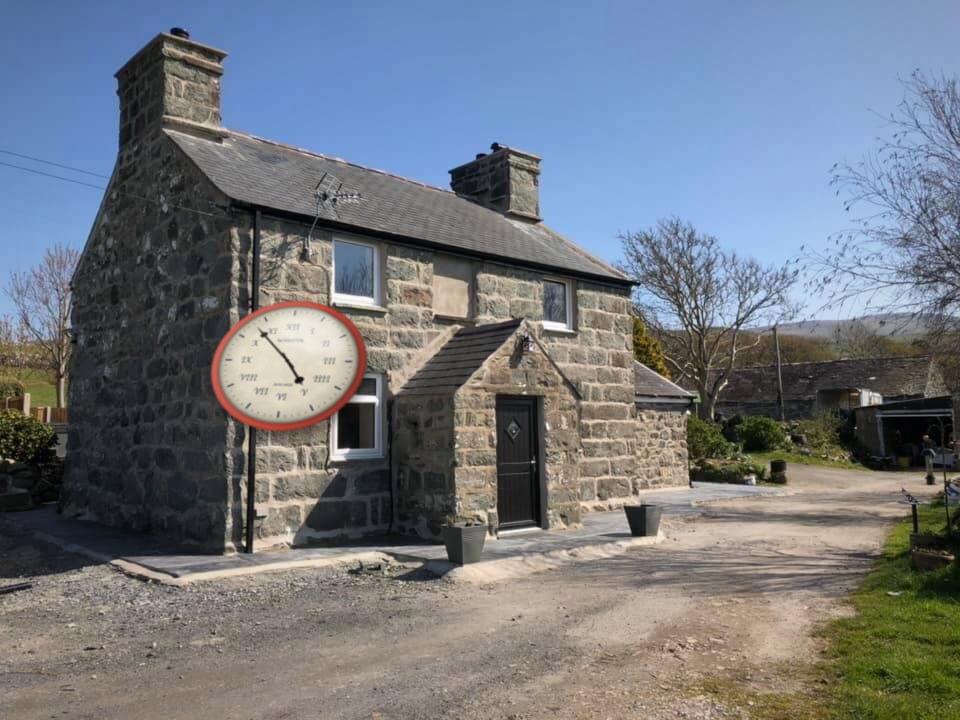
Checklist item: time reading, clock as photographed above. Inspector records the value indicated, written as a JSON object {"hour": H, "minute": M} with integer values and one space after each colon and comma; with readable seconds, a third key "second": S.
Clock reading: {"hour": 4, "minute": 53}
